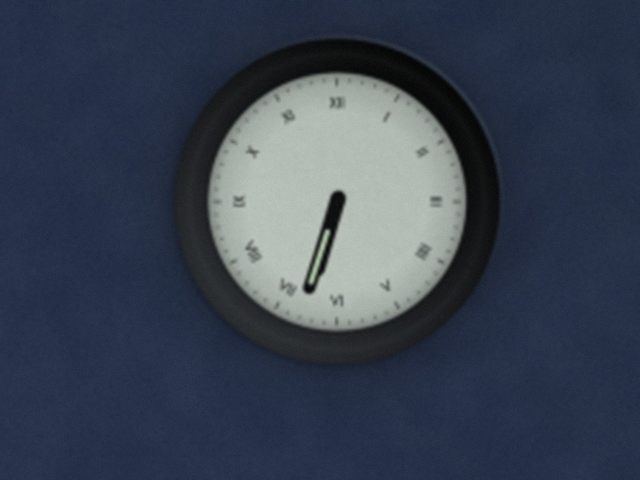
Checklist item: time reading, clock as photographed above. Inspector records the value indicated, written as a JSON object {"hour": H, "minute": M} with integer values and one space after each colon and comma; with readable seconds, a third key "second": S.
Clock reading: {"hour": 6, "minute": 33}
